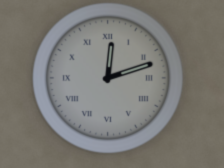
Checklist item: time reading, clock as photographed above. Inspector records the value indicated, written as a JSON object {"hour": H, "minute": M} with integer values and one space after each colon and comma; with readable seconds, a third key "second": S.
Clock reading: {"hour": 12, "minute": 12}
